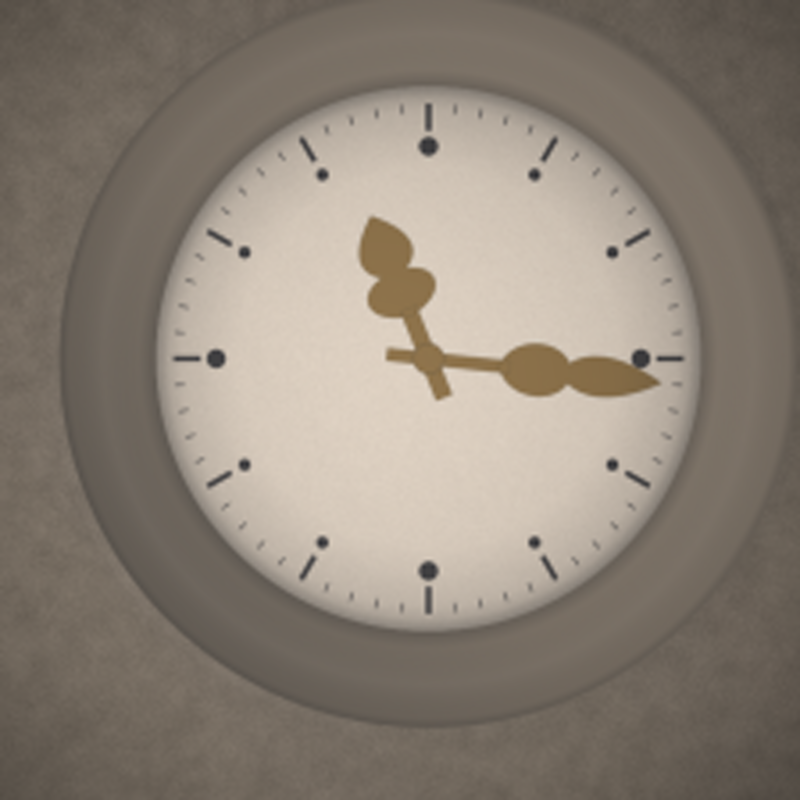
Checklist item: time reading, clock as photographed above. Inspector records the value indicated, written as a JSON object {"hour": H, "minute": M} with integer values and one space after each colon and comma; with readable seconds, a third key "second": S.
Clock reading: {"hour": 11, "minute": 16}
